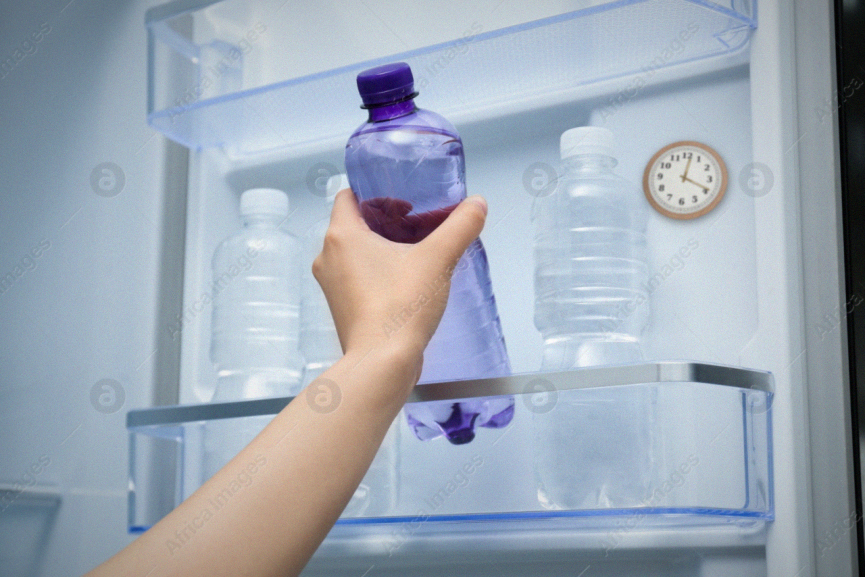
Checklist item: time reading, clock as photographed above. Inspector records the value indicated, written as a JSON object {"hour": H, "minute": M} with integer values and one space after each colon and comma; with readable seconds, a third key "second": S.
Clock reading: {"hour": 12, "minute": 19}
